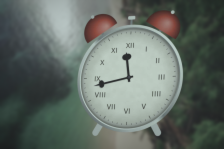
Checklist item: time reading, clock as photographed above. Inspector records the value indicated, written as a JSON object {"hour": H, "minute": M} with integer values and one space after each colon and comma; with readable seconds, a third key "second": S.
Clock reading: {"hour": 11, "minute": 43}
